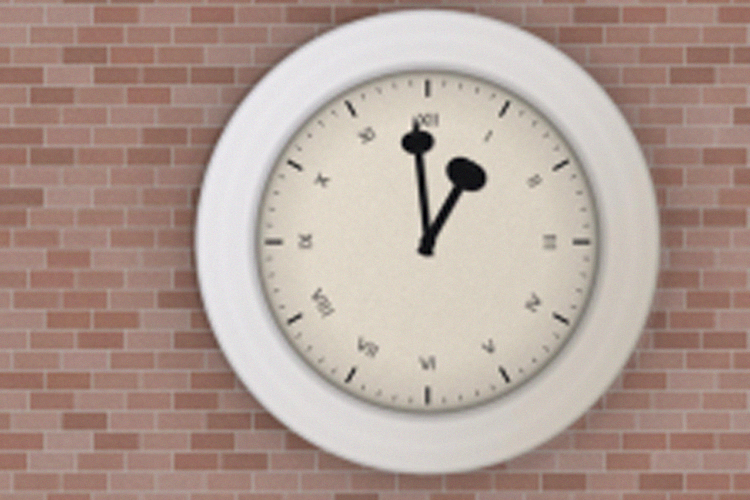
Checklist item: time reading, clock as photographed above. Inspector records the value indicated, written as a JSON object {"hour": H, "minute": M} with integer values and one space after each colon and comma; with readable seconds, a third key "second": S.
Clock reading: {"hour": 12, "minute": 59}
